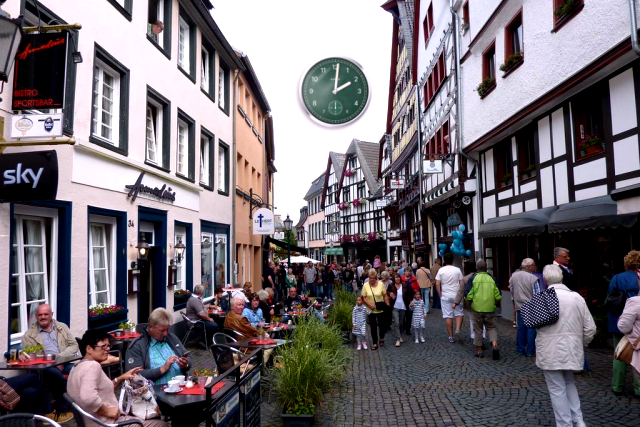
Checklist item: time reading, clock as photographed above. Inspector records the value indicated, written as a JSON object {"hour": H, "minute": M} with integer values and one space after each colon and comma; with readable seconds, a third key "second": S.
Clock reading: {"hour": 2, "minute": 1}
